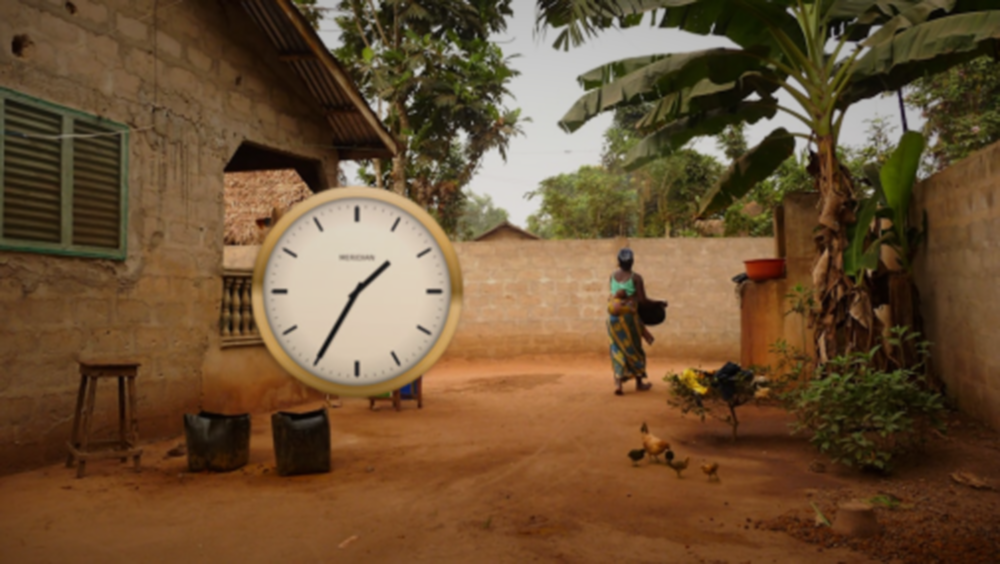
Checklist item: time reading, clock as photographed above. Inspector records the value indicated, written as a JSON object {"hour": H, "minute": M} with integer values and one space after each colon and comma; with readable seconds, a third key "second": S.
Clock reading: {"hour": 1, "minute": 35}
